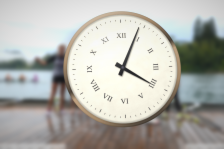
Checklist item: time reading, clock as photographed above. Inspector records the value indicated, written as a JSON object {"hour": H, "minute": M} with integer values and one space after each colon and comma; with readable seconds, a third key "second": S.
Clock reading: {"hour": 4, "minute": 4}
